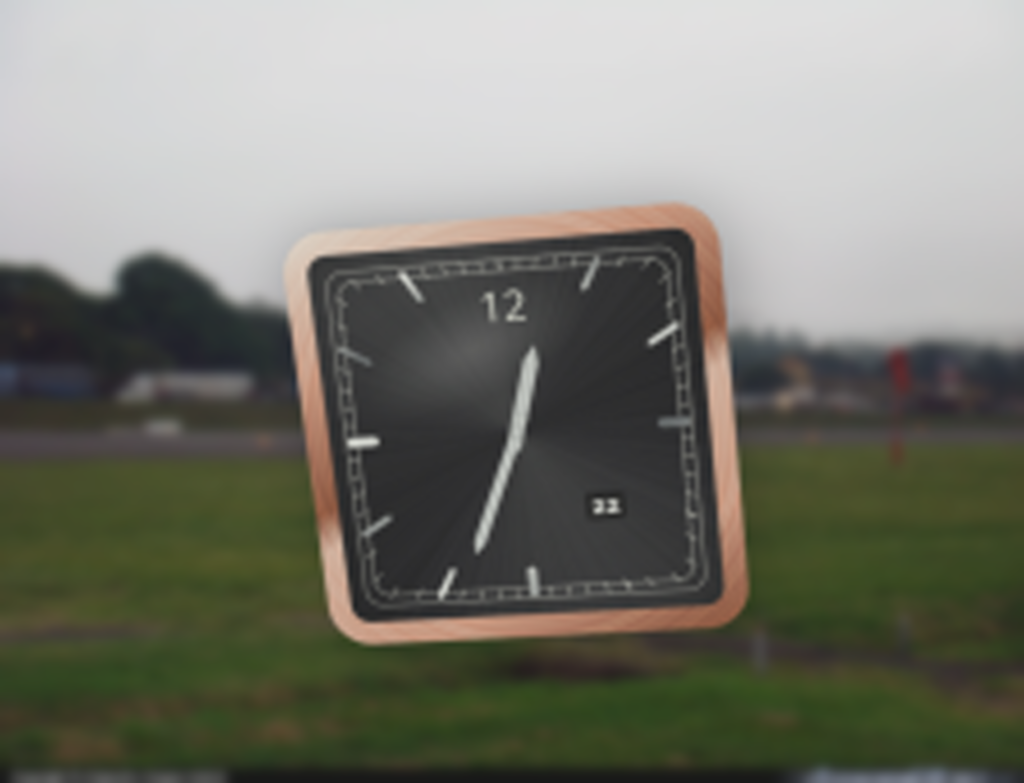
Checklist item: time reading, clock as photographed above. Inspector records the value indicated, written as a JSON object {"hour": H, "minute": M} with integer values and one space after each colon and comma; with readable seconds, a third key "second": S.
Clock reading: {"hour": 12, "minute": 34}
